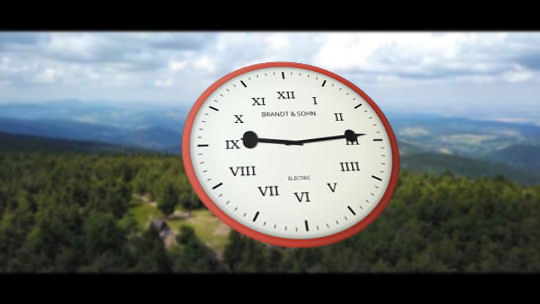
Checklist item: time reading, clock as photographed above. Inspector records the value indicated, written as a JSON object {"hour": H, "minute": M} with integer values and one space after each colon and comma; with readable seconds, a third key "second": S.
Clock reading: {"hour": 9, "minute": 14}
